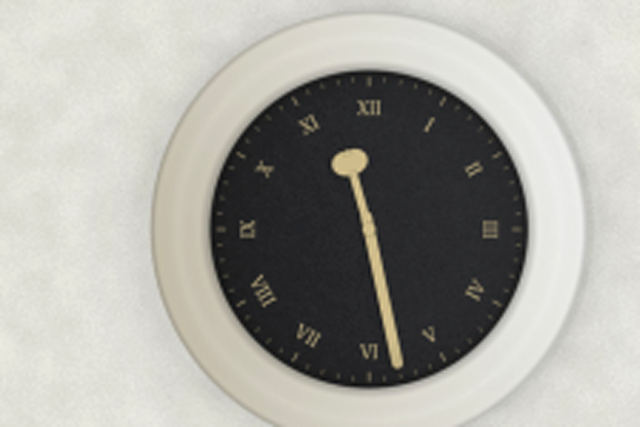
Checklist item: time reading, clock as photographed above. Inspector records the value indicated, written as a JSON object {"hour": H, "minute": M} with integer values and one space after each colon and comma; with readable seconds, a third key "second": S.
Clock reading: {"hour": 11, "minute": 28}
